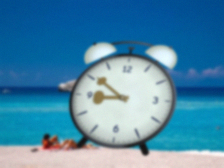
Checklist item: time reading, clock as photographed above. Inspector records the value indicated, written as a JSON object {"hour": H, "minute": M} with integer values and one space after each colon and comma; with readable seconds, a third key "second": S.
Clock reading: {"hour": 8, "minute": 51}
